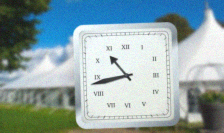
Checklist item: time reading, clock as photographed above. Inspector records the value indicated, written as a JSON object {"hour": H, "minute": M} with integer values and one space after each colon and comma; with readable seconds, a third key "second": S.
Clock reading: {"hour": 10, "minute": 43}
